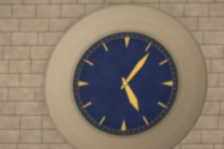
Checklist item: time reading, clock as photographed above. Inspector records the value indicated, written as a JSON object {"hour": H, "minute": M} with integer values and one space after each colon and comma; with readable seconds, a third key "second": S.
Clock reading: {"hour": 5, "minute": 6}
